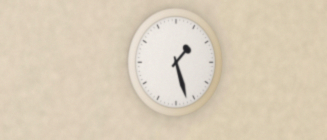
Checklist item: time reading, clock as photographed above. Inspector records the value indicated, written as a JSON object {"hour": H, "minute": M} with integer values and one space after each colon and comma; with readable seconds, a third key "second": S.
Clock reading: {"hour": 1, "minute": 27}
